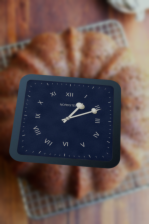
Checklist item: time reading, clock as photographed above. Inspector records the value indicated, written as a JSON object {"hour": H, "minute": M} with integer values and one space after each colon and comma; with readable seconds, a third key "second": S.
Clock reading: {"hour": 1, "minute": 11}
